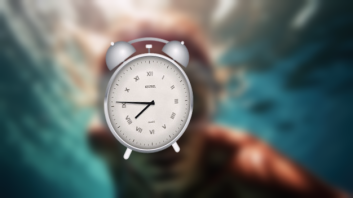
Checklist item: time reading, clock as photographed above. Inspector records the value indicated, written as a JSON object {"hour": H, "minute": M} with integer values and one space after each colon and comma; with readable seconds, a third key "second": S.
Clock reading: {"hour": 7, "minute": 46}
